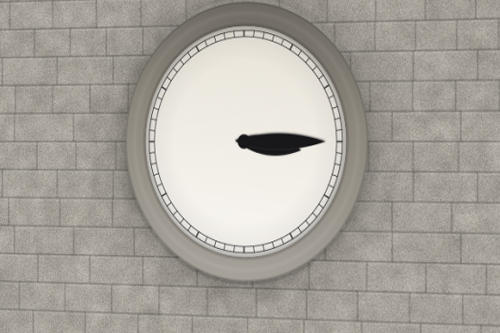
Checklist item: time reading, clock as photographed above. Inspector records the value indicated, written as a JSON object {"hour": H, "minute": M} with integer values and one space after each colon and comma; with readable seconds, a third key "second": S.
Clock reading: {"hour": 3, "minute": 15}
